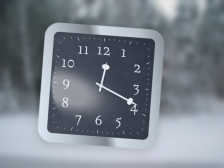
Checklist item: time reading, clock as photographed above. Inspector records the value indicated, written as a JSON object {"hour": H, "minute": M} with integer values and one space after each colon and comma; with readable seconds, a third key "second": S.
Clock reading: {"hour": 12, "minute": 19}
